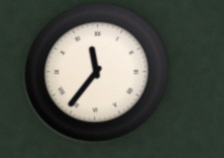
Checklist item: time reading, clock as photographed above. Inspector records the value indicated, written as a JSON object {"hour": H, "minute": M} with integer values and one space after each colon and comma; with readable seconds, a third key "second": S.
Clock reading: {"hour": 11, "minute": 36}
